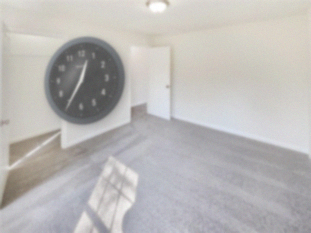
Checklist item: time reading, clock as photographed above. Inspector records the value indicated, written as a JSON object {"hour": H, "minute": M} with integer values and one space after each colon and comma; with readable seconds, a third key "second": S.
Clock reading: {"hour": 12, "minute": 35}
